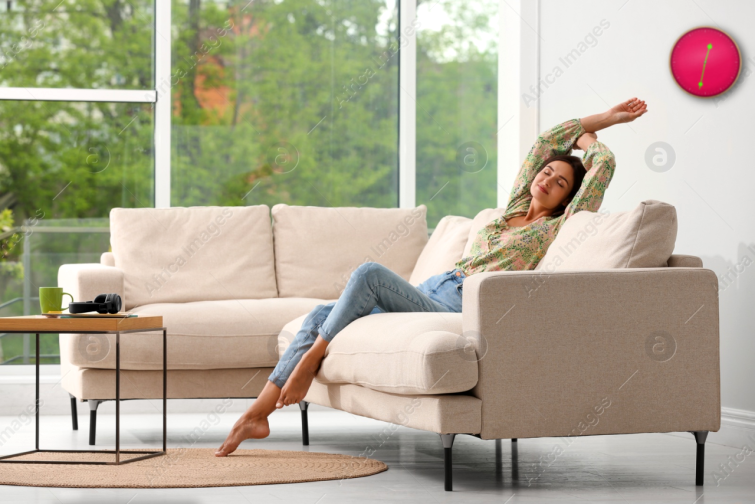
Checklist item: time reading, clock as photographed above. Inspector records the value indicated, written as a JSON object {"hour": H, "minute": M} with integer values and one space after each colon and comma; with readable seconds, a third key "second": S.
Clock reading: {"hour": 12, "minute": 32}
